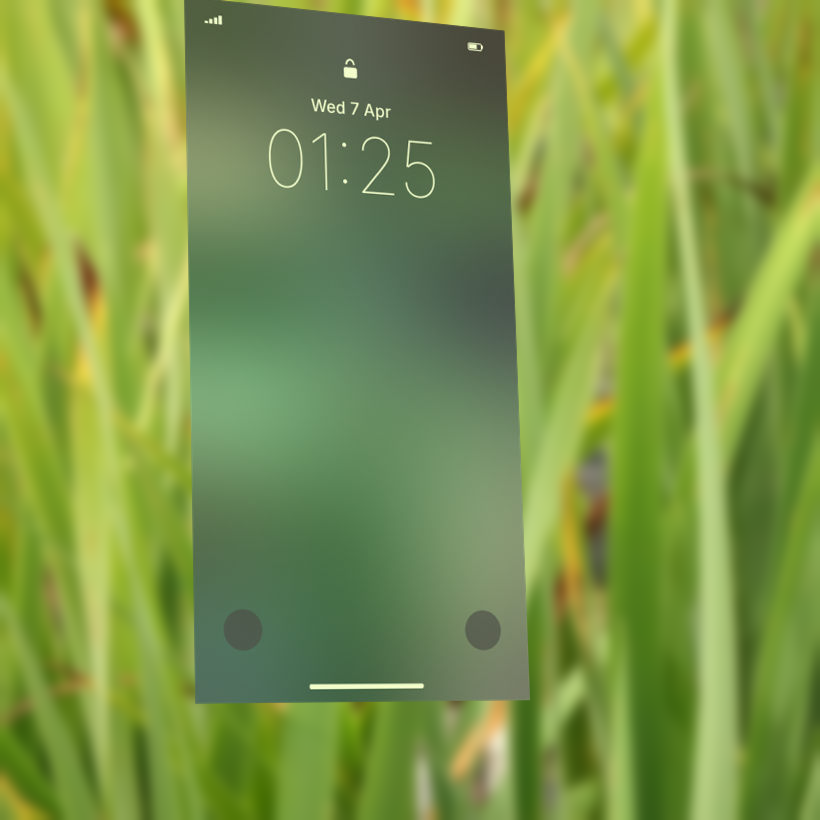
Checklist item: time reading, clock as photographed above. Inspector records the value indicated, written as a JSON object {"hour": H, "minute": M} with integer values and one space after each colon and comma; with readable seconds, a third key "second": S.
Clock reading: {"hour": 1, "minute": 25}
